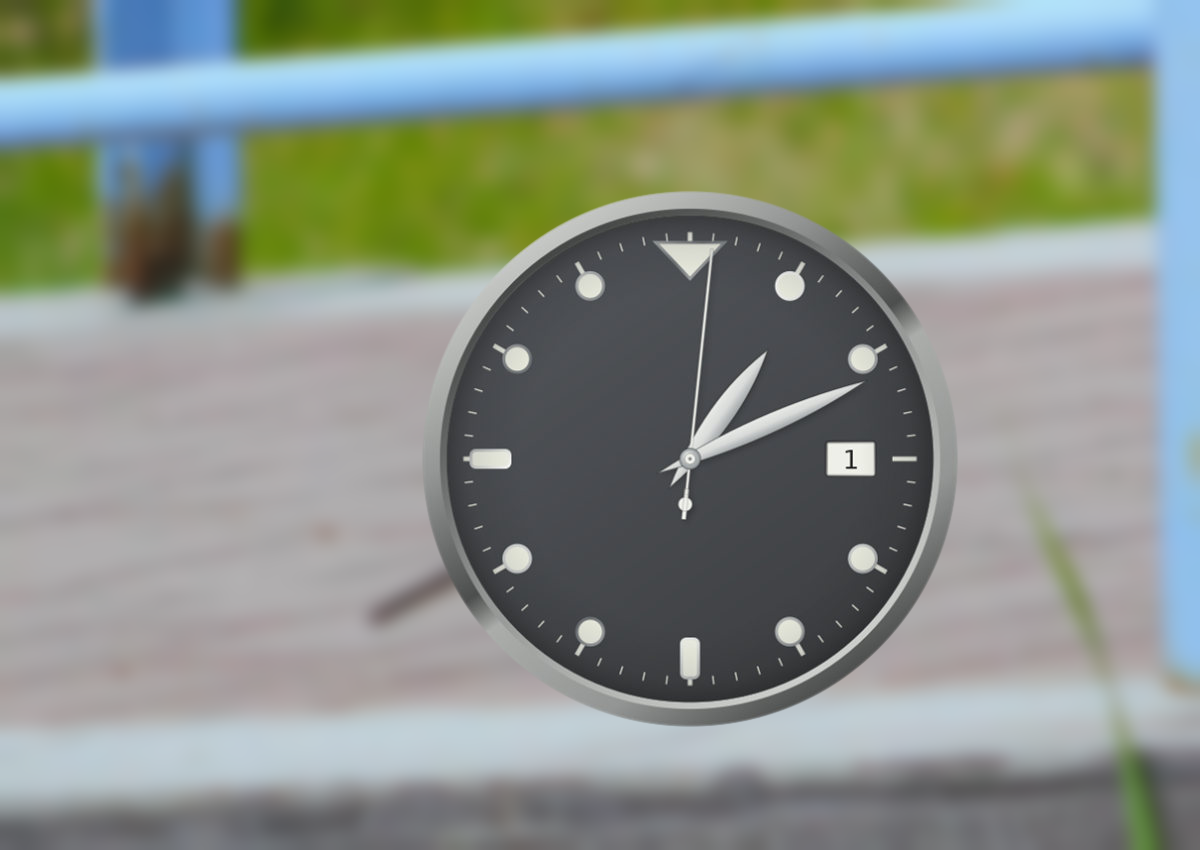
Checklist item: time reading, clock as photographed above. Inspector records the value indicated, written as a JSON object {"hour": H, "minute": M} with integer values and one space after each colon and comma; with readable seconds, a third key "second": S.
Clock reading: {"hour": 1, "minute": 11, "second": 1}
